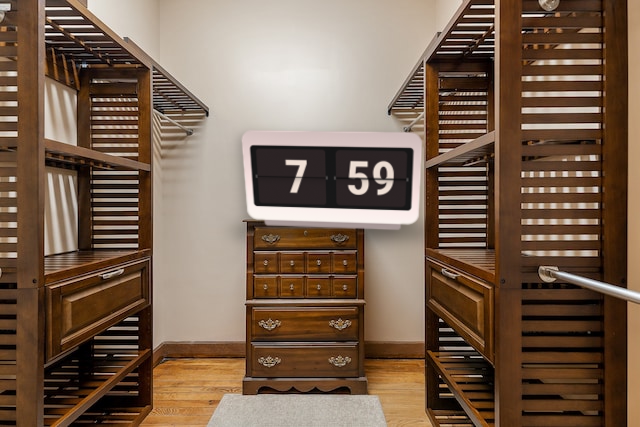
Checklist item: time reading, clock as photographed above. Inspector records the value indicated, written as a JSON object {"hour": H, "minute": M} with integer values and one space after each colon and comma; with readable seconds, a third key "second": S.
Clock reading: {"hour": 7, "minute": 59}
